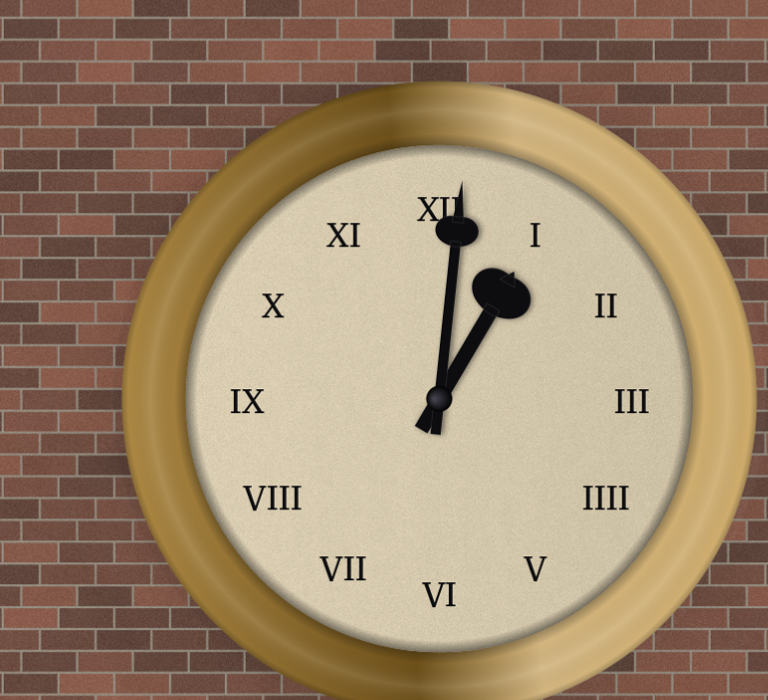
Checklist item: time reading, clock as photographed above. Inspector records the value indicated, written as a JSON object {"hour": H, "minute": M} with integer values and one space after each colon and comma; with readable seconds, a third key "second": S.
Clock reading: {"hour": 1, "minute": 1}
